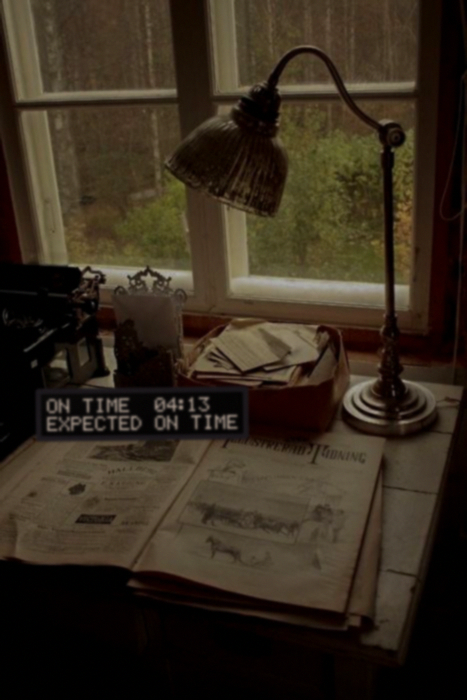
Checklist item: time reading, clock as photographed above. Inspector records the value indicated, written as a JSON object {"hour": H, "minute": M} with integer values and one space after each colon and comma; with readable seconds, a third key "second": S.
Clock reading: {"hour": 4, "minute": 13}
